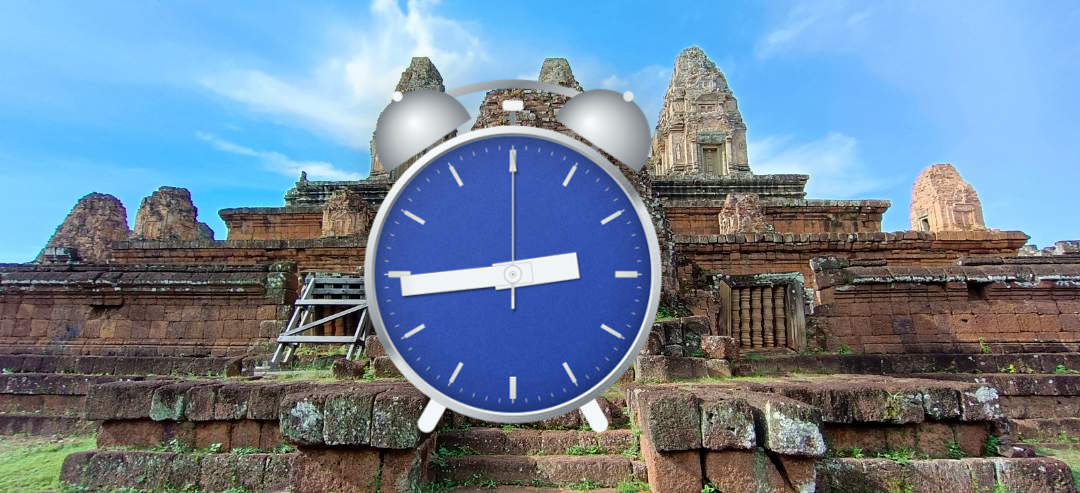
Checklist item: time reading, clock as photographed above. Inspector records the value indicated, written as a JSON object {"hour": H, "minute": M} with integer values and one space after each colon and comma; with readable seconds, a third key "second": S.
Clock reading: {"hour": 2, "minute": 44, "second": 0}
